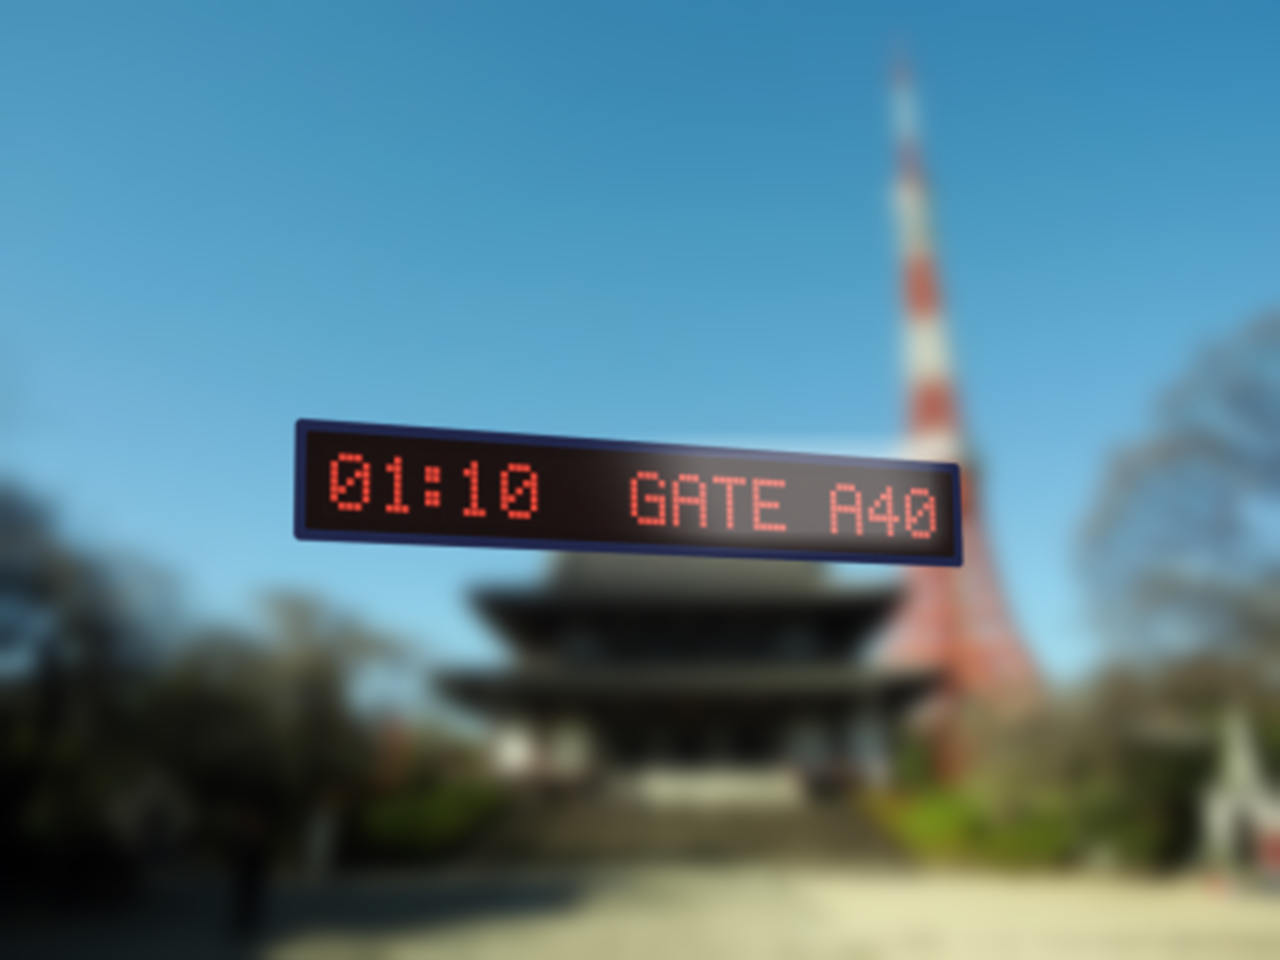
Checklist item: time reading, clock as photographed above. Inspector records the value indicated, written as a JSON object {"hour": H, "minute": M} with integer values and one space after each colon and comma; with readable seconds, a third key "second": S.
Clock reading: {"hour": 1, "minute": 10}
